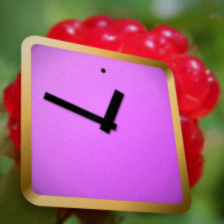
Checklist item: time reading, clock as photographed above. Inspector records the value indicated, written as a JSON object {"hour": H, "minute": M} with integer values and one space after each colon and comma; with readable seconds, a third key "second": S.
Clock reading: {"hour": 12, "minute": 48}
